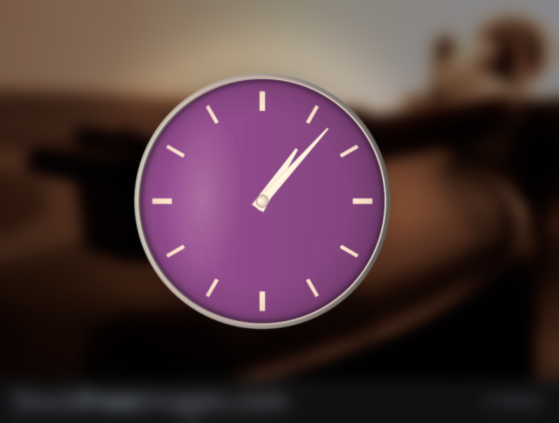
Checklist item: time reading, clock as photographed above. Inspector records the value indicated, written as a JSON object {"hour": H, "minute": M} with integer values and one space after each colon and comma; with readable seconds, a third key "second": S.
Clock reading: {"hour": 1, "minute": 7}
